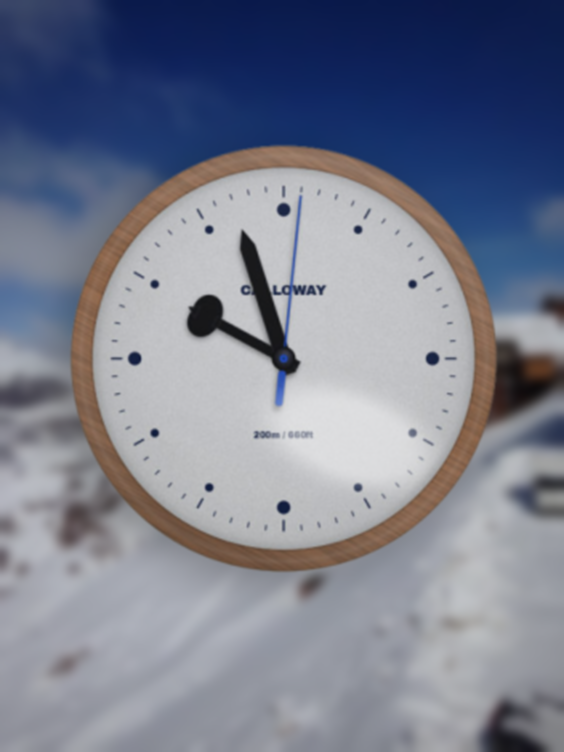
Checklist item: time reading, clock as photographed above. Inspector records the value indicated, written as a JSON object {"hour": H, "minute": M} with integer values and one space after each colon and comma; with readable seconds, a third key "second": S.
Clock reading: {"hour": 9, "minute": 57, "second": 1}
